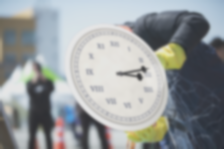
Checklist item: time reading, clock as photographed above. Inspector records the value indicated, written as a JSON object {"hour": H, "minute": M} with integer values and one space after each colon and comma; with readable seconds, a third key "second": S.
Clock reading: {"hour": 3, "minute": 13}
